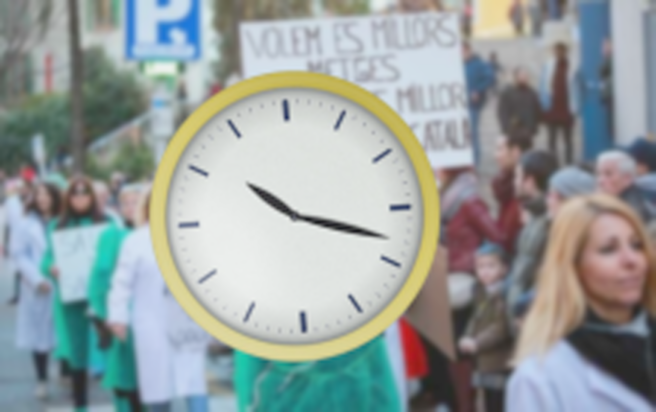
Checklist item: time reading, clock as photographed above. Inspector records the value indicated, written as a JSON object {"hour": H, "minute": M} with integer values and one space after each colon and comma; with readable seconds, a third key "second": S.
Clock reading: {"hour": 10, "minute": 18}
